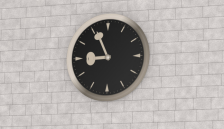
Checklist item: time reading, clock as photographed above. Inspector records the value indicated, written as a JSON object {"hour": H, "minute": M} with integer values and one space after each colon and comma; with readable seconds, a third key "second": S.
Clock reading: {"hour": 8, "minute": 56}
